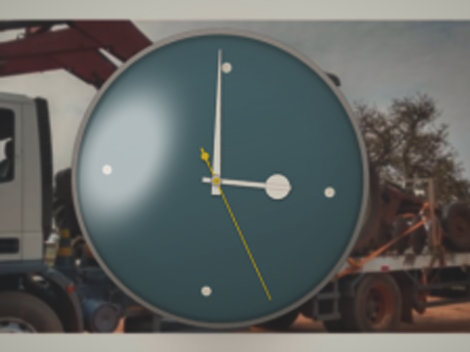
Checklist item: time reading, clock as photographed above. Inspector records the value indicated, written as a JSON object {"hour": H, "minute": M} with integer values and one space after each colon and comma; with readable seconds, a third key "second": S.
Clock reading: {"hour": 2, "minute": 59, "second": 25}
